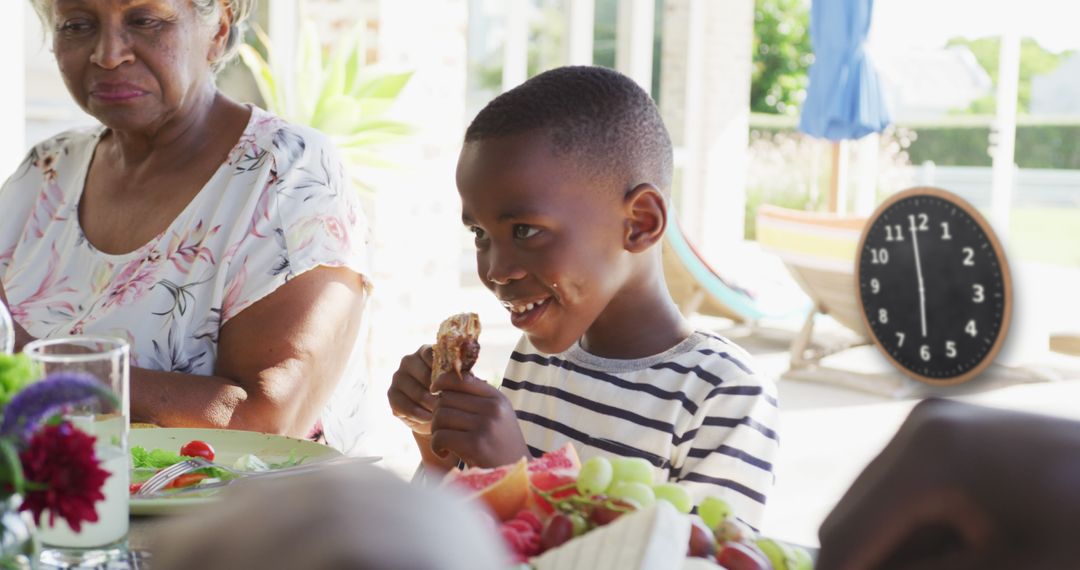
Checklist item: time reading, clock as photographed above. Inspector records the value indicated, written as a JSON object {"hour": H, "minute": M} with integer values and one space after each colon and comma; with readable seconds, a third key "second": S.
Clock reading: {"hour": 5, "minute": 59}
